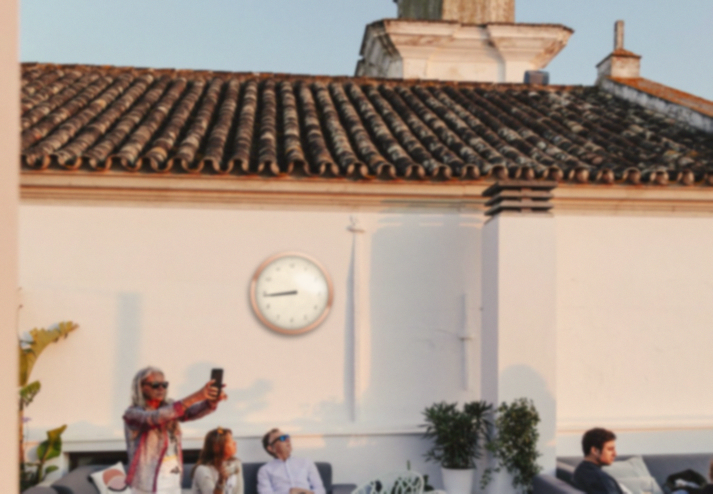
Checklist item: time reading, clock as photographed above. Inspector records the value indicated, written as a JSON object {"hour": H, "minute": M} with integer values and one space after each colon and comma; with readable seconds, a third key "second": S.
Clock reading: {"hour": 8, "minute": 44}
